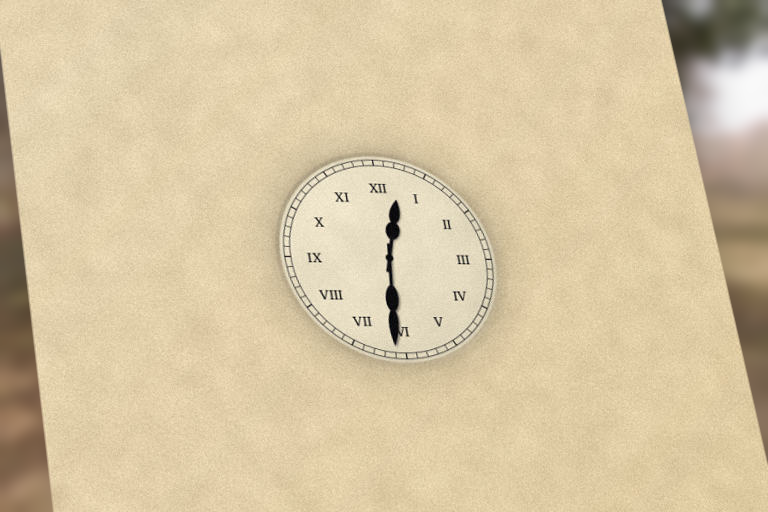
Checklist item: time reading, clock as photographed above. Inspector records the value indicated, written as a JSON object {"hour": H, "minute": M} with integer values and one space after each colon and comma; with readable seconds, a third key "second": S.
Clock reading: {"hour": 12, "minute": 31}
